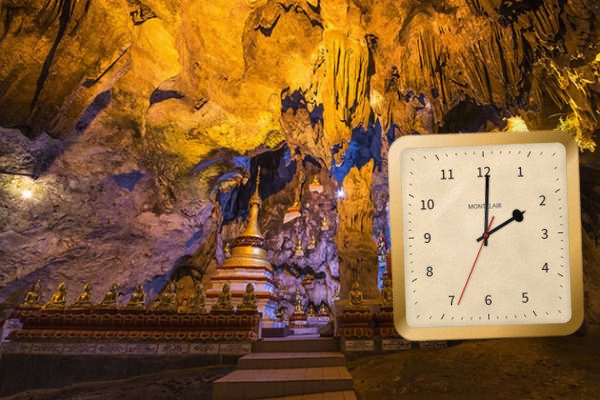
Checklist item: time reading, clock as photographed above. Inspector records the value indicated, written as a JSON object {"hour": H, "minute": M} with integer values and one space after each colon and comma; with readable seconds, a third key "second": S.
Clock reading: {"hour": 2, "minute": 0, "second": 34}
